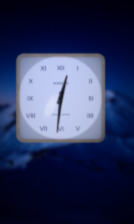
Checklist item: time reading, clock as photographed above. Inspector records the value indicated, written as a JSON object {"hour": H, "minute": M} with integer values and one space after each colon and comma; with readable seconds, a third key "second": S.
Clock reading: {"hour": 12, "minute": 31}
